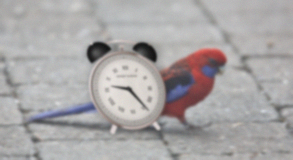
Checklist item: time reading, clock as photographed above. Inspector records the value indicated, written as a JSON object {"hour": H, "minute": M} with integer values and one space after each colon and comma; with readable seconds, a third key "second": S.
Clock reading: {"hour": 9, "minute": 24}
